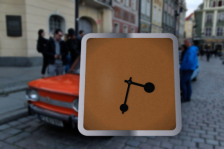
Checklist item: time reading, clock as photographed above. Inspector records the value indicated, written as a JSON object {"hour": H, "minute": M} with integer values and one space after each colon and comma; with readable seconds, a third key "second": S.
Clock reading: {"hour": 3, "minute": 32}
